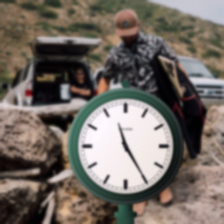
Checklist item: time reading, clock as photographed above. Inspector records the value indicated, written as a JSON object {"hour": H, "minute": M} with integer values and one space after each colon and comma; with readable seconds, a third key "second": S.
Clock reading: {"hour": 11, "minute": 25}
